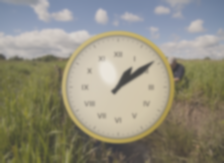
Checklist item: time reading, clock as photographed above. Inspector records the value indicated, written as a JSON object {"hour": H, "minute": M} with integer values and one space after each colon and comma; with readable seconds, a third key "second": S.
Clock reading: {"hour": 1, "minute": 9}
